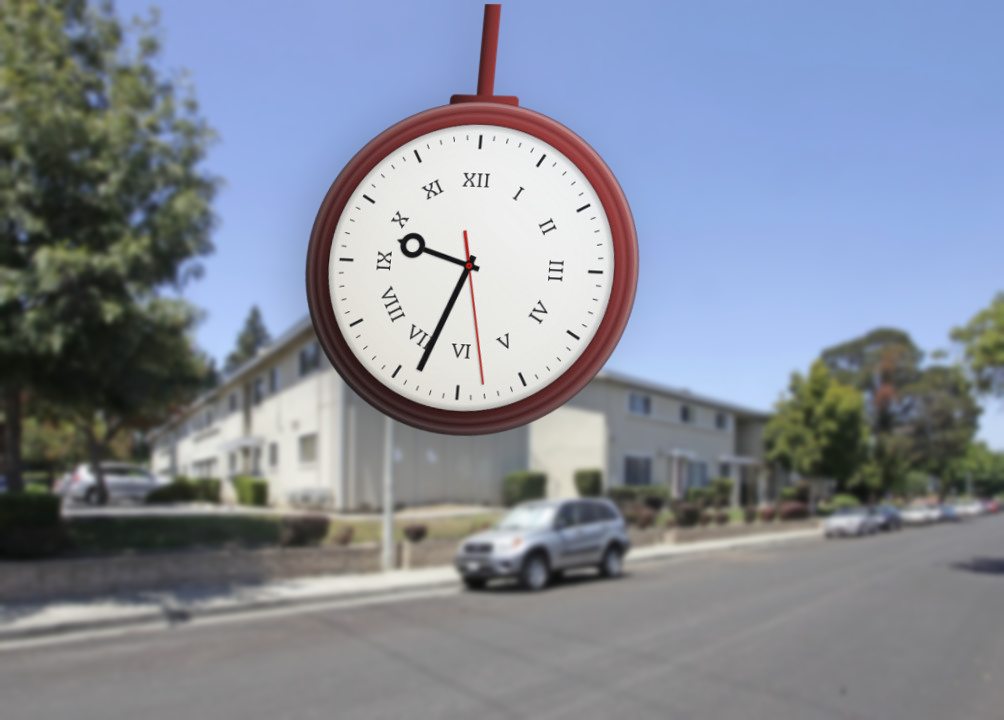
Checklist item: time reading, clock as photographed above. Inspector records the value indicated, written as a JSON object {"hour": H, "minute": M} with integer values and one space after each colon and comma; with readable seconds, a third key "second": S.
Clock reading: {"hour": 9, "minute": 33, "second": 28}
